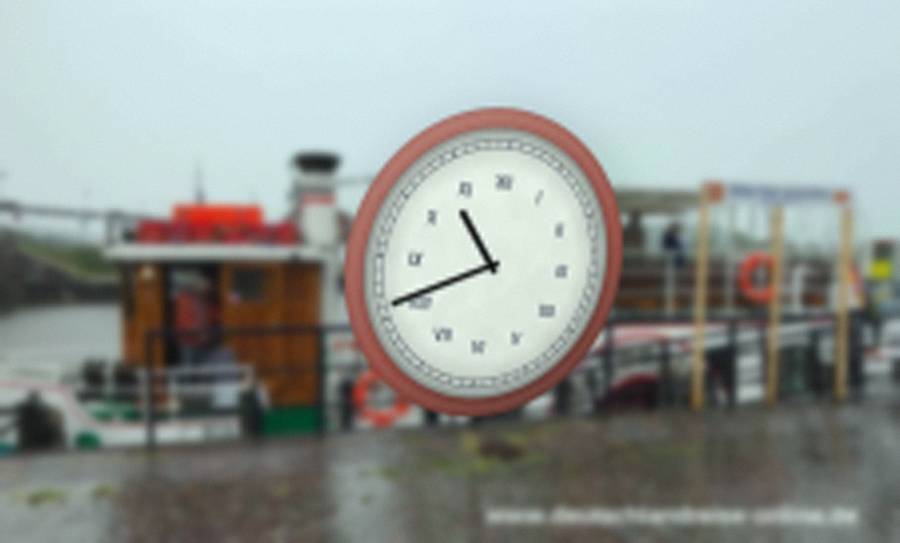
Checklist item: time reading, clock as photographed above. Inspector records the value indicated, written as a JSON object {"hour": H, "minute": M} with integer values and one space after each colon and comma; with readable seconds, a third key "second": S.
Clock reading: {"hour": 10, "minute": 41}
